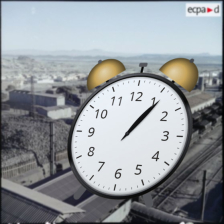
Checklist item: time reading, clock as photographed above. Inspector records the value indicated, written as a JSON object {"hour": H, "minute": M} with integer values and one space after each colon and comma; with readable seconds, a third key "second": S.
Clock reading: {"hour": 1, "minute": 6}
